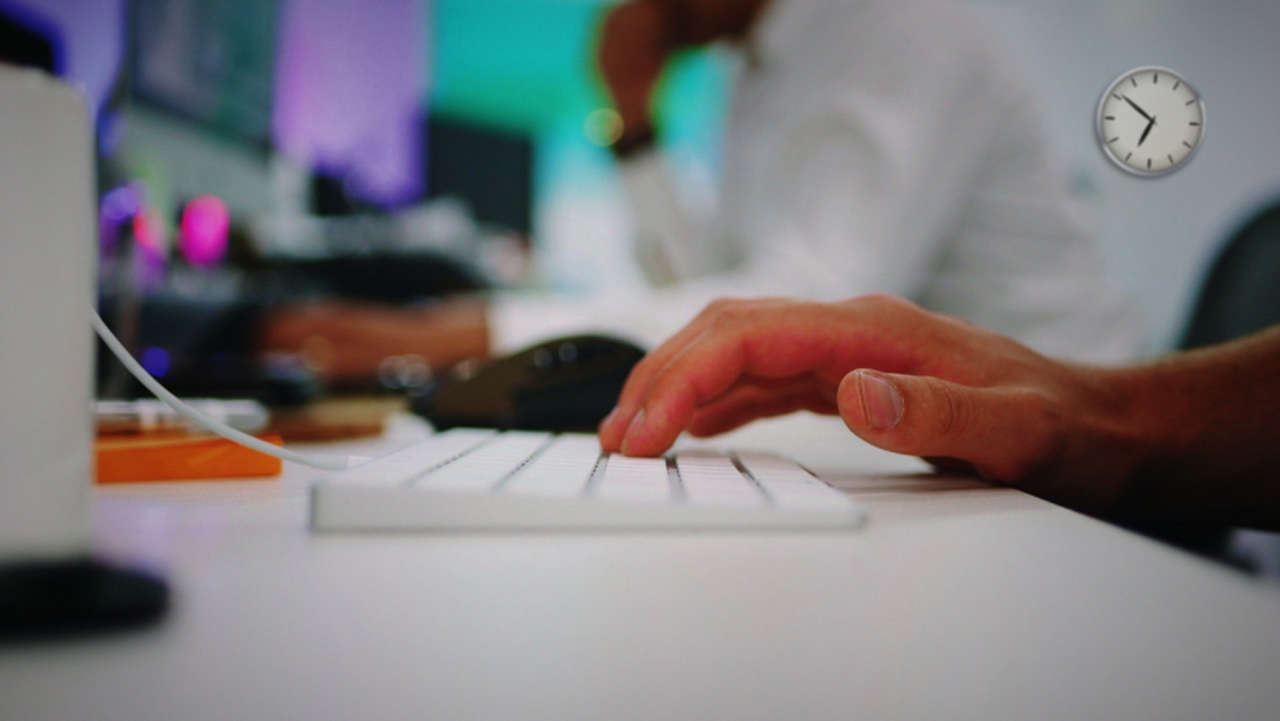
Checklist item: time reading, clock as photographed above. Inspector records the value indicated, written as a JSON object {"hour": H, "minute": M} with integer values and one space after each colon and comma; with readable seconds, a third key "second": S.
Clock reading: {"hour": 6, "minute": 51}
